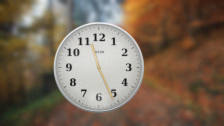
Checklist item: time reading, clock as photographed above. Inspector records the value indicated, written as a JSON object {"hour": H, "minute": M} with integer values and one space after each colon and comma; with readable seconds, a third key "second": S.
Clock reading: {"hour": 11, "minute": 26}
